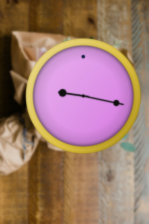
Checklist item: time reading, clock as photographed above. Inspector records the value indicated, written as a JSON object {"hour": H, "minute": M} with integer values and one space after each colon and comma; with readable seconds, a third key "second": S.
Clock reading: {"hour": 9, "minute": 17}
